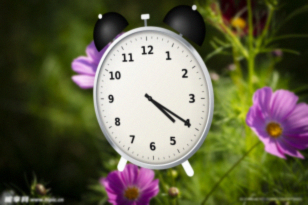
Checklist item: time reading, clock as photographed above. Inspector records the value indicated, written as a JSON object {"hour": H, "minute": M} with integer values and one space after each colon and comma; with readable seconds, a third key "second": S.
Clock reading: {"hour": 4, "minute": 20}
